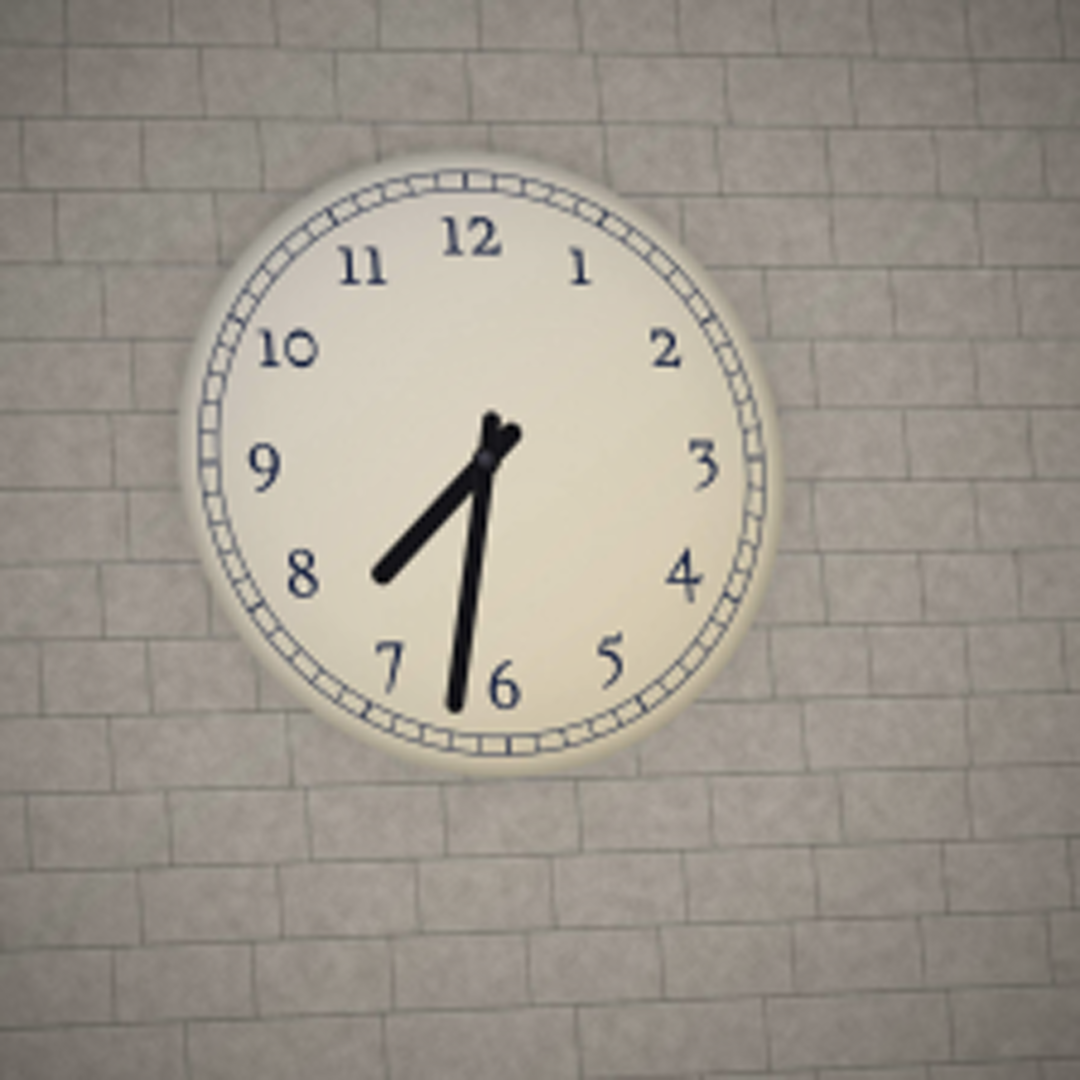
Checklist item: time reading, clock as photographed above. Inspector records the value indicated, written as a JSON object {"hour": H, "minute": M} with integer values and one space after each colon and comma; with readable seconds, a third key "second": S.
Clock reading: {"hour": 7, "minute": 32}
